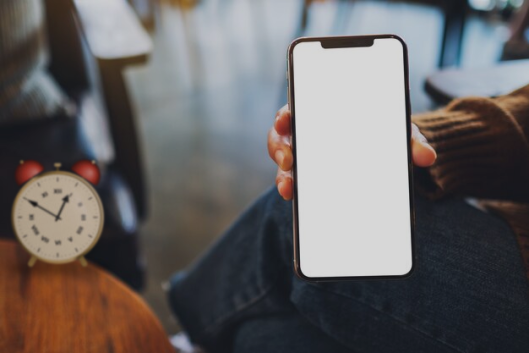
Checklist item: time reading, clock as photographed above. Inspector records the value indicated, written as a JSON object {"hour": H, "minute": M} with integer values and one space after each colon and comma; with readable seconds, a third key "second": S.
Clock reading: {"hour": 12, "minute": 50}
